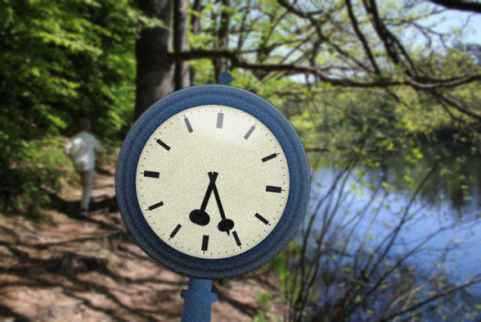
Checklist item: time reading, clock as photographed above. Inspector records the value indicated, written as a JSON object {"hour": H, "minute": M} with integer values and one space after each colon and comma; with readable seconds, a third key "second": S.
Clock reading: {"hour": 6, "minute": 26}
